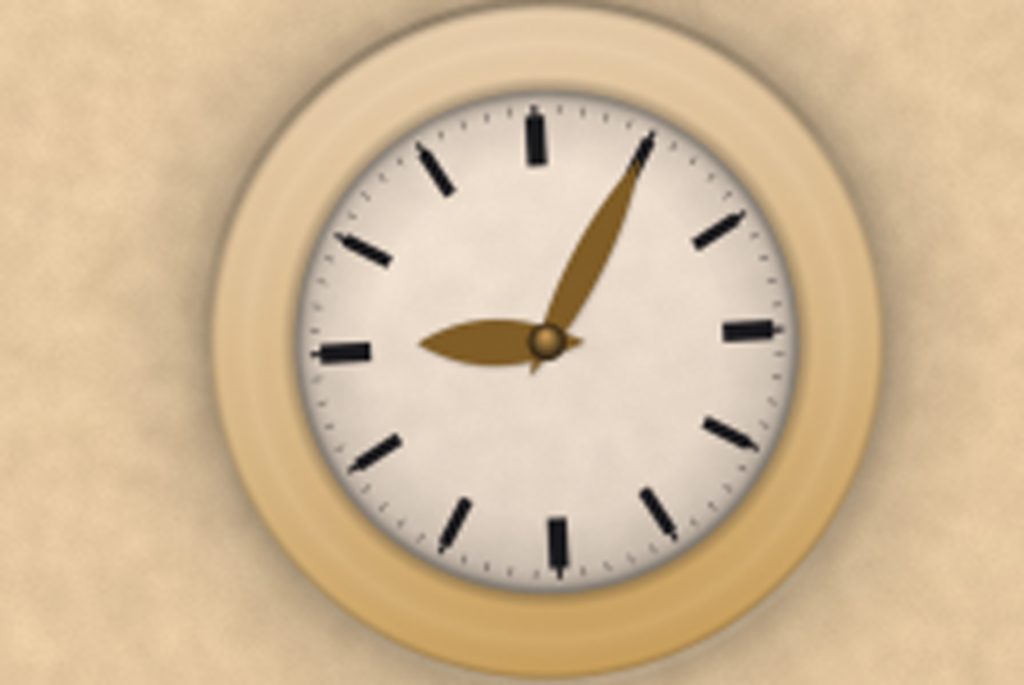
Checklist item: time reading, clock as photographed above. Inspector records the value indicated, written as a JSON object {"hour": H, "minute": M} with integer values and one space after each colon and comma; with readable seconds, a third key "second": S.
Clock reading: {"hour": 9, "minute": 5}
